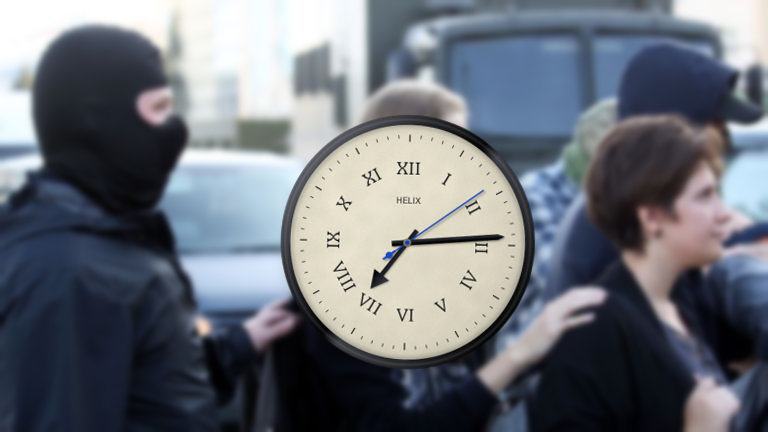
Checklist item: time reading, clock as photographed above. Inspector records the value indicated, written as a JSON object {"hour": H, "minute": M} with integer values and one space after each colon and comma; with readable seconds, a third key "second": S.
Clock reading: {"hour": 7, "minute": 14, "second": 9}
